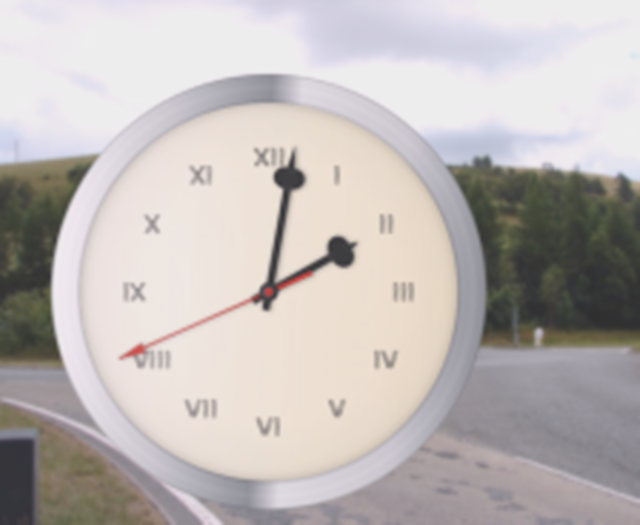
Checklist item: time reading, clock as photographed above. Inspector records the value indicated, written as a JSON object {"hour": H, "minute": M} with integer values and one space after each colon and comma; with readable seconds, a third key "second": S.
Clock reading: {"hour": 2, "minute": 1, "second": 41}
